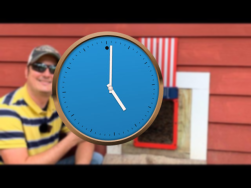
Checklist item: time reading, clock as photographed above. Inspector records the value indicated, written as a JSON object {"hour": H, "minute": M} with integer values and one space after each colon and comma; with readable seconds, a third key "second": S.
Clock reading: {"hour": 5, "minute": 1}
